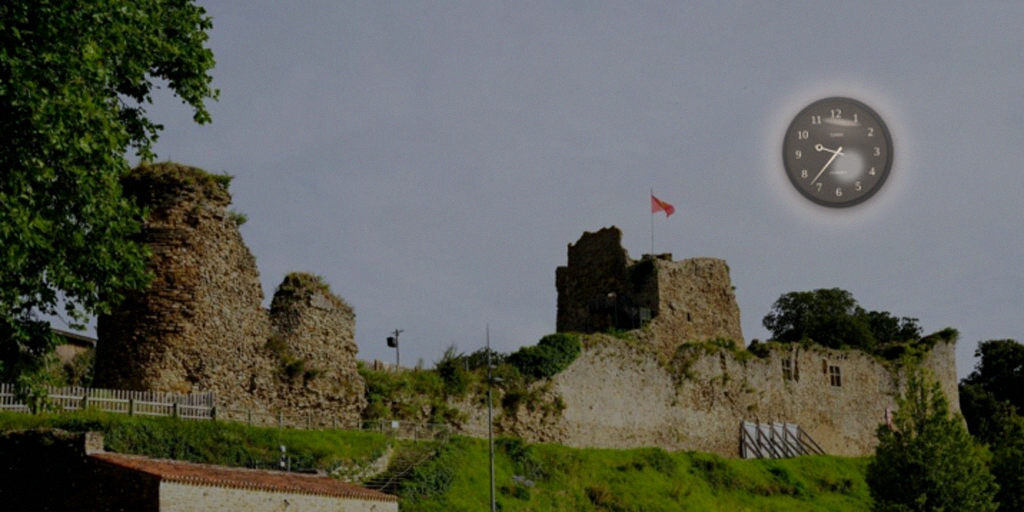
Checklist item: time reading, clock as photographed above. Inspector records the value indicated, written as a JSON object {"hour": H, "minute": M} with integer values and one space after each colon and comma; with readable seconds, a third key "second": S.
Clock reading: {"hour": 9, "minute": 37}
